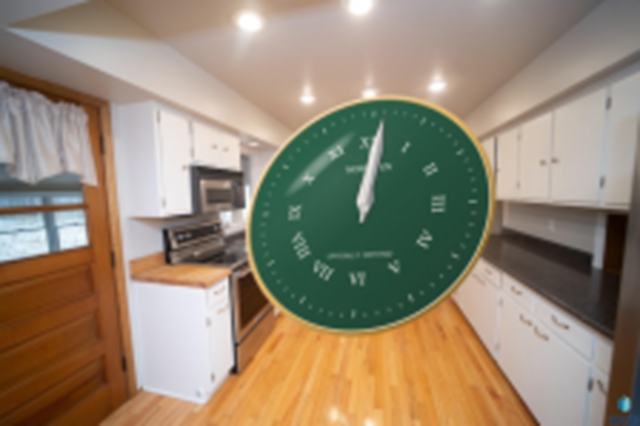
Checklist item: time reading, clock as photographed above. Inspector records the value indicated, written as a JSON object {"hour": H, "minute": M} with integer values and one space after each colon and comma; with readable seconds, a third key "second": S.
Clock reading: {"hour": 12, "minute": 1}
